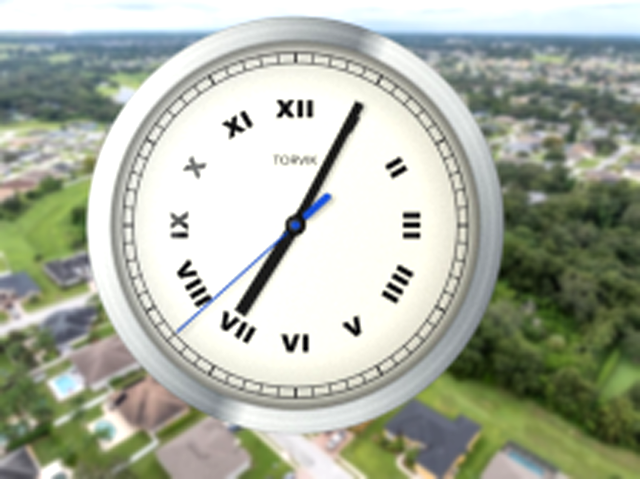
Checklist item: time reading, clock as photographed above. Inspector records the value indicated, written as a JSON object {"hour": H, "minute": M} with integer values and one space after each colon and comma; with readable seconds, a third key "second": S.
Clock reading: {"hour": 7, "minute": 4, "second": 38}
